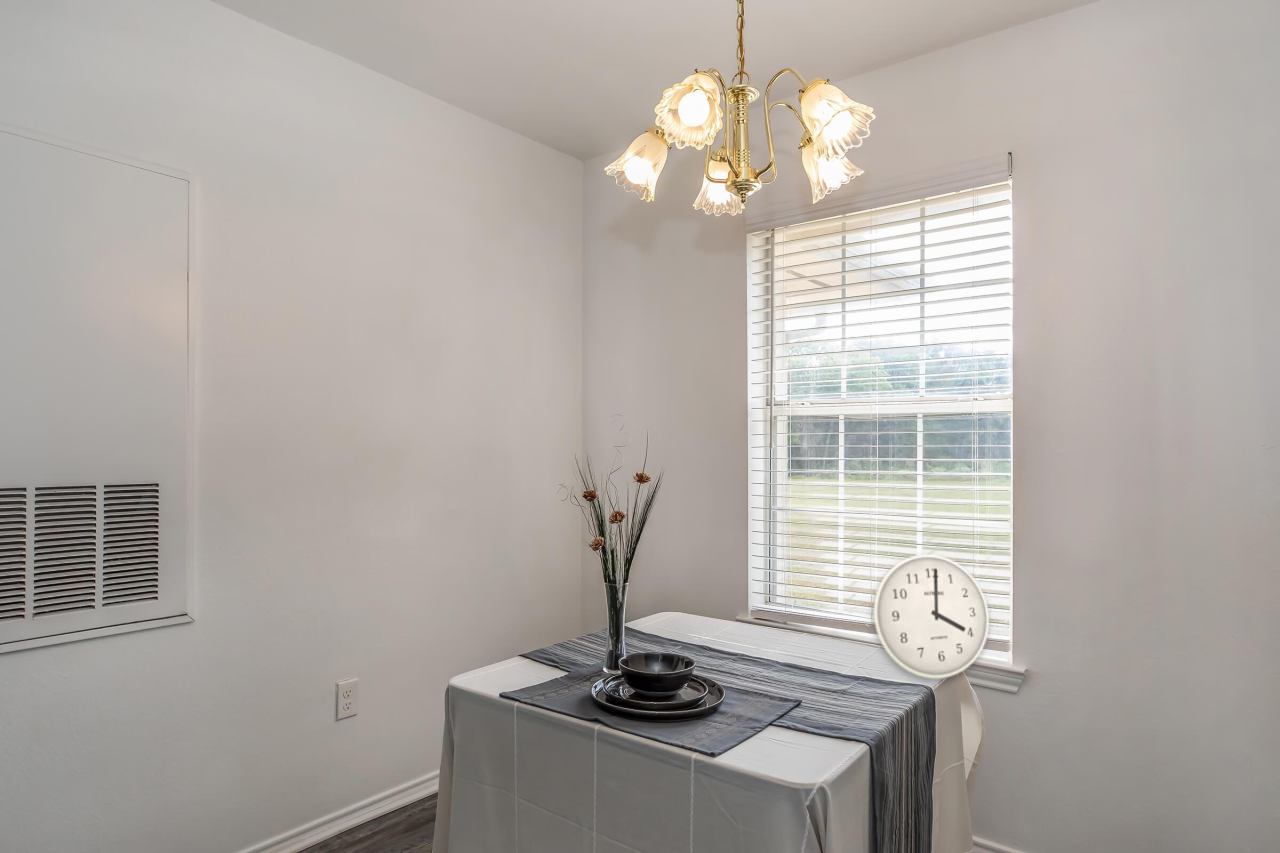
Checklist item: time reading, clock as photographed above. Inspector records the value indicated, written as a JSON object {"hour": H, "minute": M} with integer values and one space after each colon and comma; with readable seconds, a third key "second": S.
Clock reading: {"hour": 4, "minute": 1}
